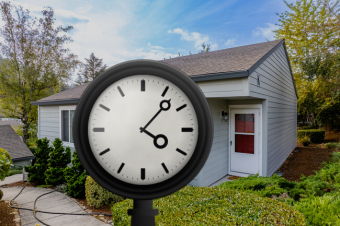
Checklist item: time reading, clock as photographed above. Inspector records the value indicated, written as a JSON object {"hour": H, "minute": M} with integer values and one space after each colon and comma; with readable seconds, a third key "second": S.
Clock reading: {"hour": 4, "minute": 7}
